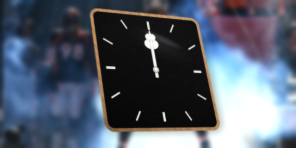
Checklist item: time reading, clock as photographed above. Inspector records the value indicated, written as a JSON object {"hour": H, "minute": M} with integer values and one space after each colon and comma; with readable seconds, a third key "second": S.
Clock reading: {"hour": 12, "minute": 0}
